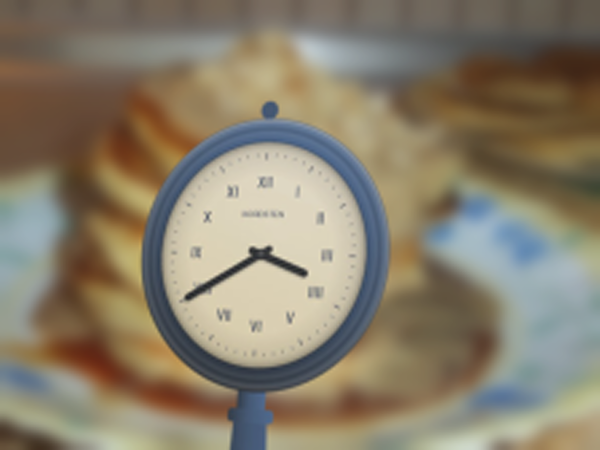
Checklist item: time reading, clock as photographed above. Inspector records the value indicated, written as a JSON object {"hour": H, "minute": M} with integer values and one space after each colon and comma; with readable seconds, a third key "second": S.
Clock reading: {"hour": 3, "minute": 40}
